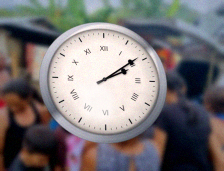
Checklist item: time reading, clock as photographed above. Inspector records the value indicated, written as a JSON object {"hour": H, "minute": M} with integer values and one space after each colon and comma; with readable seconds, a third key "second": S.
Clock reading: {"hour": 2, "minute": 9}
